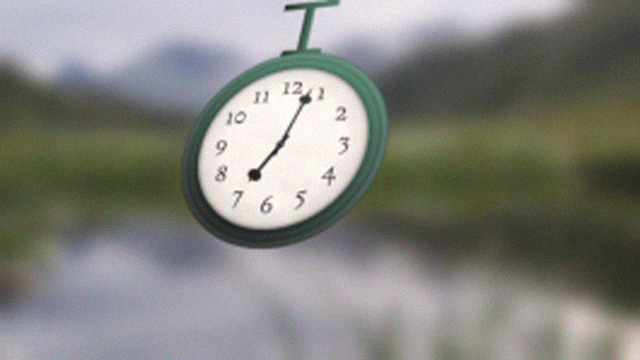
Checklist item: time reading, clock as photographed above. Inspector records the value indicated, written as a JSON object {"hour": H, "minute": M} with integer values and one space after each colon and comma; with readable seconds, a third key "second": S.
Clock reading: {"hour": 7, "minute": 3}
